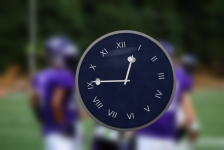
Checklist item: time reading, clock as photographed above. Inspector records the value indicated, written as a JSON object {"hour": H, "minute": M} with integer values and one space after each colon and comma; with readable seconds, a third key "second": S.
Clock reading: {"hour": 12, "minute": 46}
